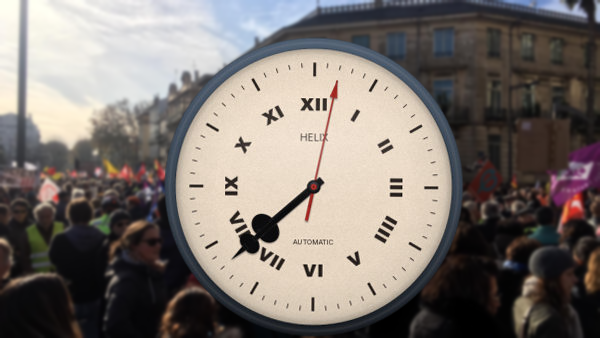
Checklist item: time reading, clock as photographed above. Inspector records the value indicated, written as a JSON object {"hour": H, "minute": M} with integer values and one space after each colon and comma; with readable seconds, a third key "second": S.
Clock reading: {"hour": 7, "minute": 38, "second": 2}
